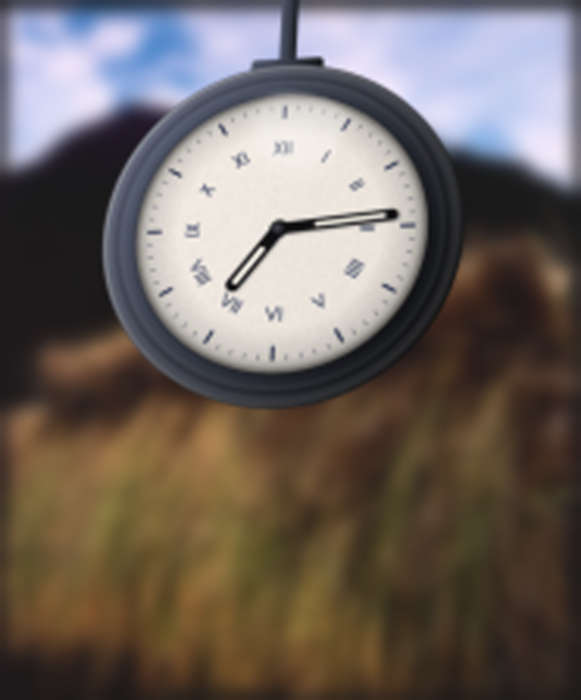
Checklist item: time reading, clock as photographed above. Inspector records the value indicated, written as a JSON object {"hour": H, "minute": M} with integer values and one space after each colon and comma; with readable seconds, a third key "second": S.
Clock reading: {"hour": 7, "minute": 14}
